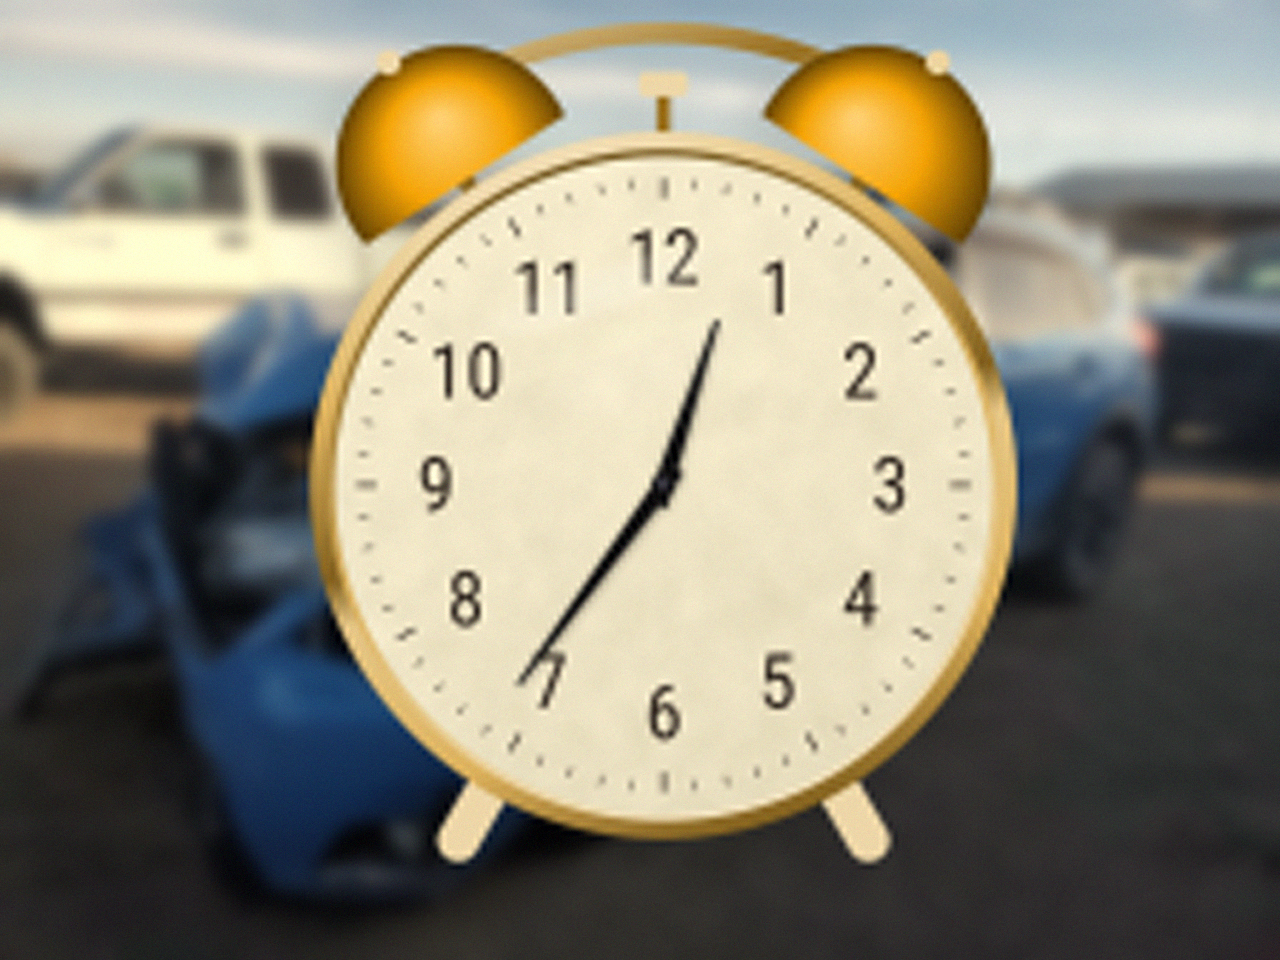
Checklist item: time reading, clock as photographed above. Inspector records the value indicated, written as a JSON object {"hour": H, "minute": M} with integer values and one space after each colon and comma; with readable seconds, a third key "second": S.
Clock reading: {"hour": 12, "minute": 36}
